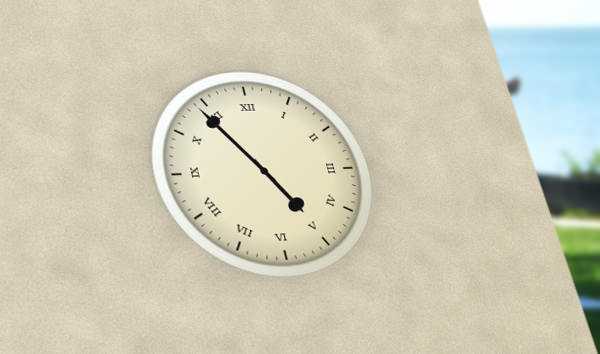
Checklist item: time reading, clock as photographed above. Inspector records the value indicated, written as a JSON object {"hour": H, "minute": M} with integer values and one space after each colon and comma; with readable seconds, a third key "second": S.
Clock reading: {"hour": 4, "minute": 54}
